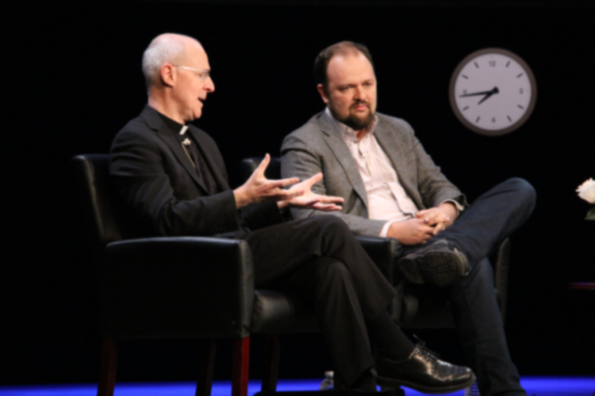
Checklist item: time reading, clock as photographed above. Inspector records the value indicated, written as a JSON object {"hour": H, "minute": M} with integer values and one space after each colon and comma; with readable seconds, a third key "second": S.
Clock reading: {"hour": 7, "minute": 44}
